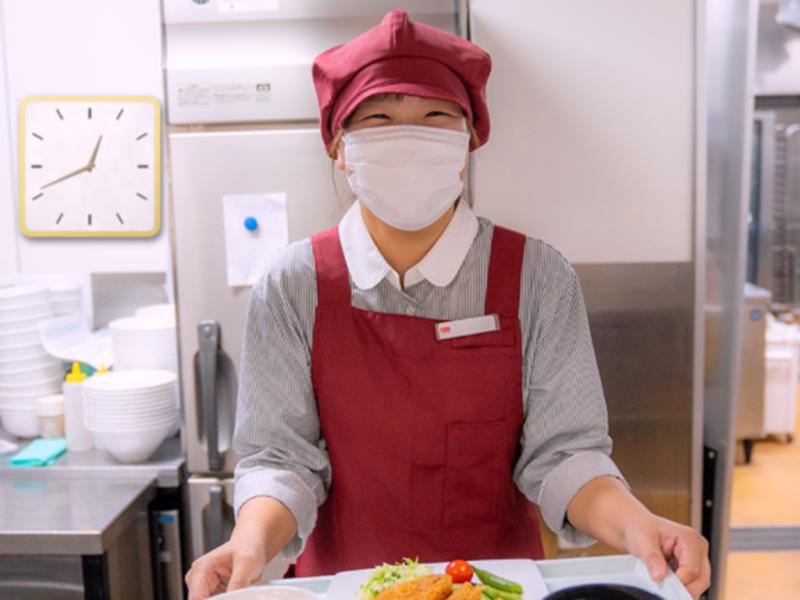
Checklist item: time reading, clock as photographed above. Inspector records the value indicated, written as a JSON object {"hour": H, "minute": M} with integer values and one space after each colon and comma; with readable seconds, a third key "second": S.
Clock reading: {"hour": 12, "minute": 41}
